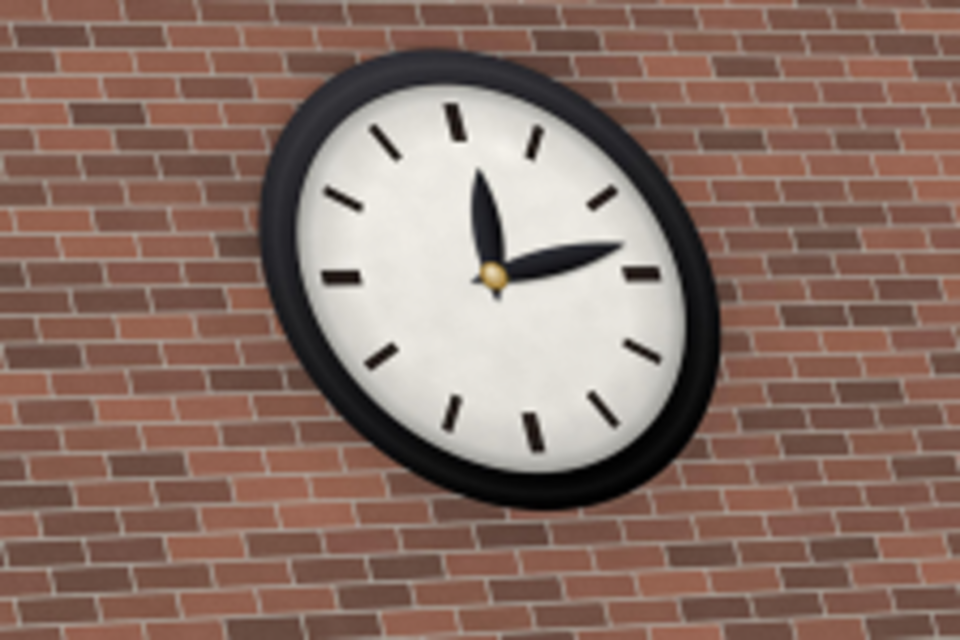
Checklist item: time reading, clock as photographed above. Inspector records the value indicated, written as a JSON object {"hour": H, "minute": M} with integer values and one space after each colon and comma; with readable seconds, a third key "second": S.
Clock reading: {"hour": 12, "minute": 13}
